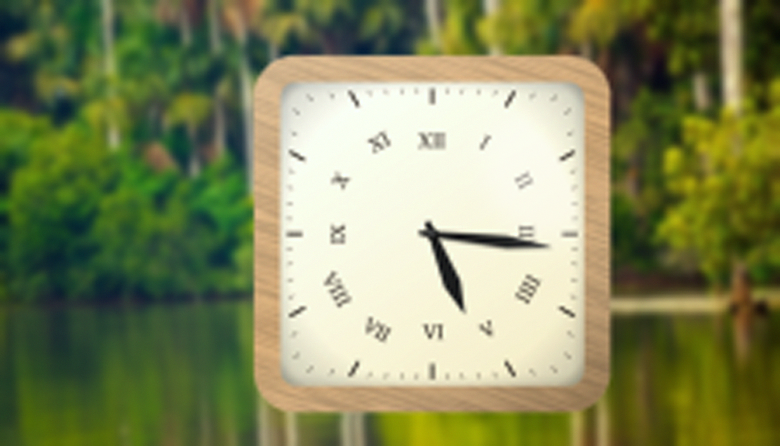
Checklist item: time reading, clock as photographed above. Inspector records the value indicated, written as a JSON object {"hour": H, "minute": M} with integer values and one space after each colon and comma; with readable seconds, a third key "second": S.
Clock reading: {"hour": 5, "minute": 16}
